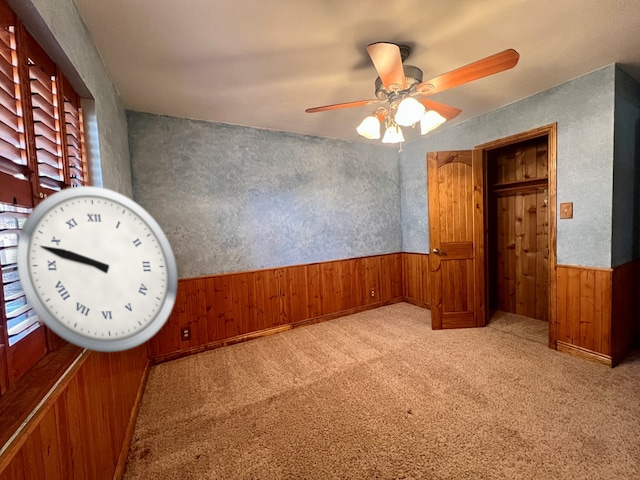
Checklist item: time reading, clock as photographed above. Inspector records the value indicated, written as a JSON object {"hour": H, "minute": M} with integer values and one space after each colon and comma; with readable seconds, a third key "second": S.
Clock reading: {"hour": 9, "minute": 48}
